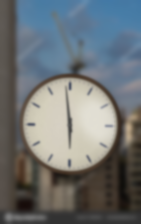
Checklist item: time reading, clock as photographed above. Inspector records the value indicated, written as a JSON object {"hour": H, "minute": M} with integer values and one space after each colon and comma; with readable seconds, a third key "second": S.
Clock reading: {"hour": 5, "minute": 59}
